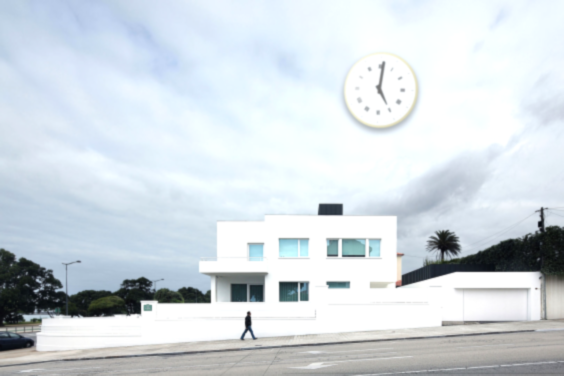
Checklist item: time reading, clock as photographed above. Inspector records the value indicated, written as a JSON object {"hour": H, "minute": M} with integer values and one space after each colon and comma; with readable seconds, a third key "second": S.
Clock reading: {"hour": 5, "minute": 1}
